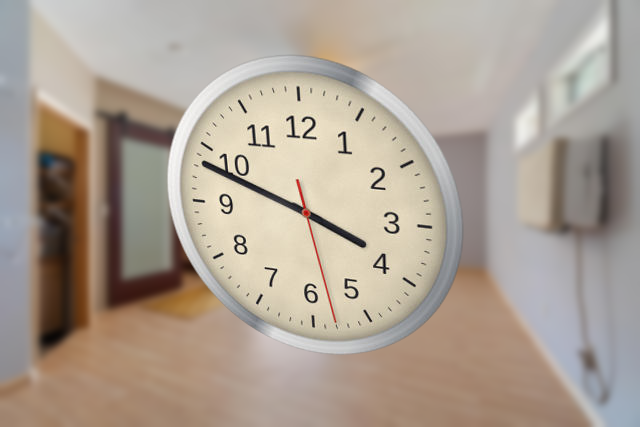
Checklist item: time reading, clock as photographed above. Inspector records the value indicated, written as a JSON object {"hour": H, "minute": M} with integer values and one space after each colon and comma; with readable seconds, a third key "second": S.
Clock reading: {"hour": 3, "minute": 48, "second": 28}
